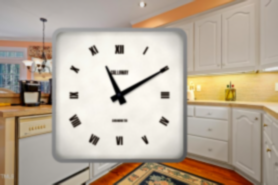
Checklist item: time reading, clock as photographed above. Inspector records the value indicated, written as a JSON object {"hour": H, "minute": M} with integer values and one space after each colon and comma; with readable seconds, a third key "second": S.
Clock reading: {"hour": 11, "minute": 10}
